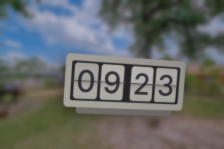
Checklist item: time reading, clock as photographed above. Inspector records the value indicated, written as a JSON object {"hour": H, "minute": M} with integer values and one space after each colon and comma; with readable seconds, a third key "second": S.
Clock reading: {"hour": 9, "minute": 23}
